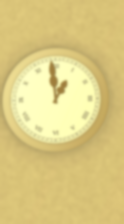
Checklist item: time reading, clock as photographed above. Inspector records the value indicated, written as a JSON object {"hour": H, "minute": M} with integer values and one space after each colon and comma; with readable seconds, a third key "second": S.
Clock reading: {"hour": 12, "minute": 59}
